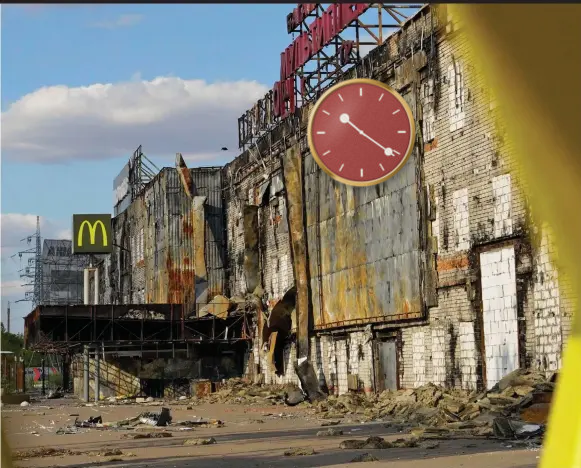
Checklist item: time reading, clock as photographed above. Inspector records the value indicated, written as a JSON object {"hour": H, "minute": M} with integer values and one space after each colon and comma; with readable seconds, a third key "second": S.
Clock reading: {"hour": 10, "minute": 21}
